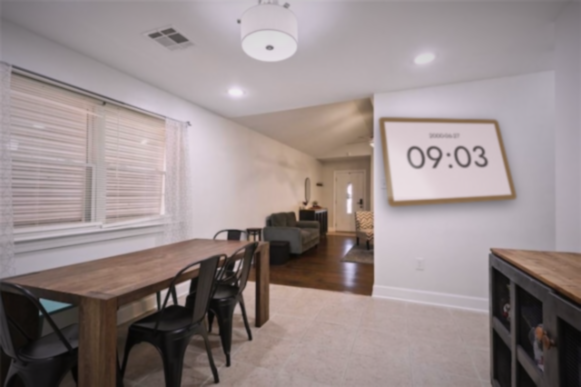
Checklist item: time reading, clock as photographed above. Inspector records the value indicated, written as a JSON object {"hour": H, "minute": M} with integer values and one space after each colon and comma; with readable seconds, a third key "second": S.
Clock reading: {"hour": 9, "minute": 3}
